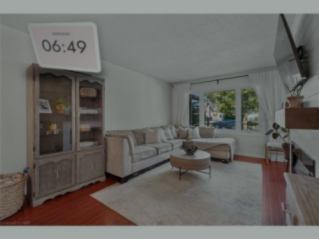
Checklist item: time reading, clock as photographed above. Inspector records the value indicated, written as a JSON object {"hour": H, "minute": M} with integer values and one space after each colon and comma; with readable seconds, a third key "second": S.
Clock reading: {"hour": 6, "minute": 49}
